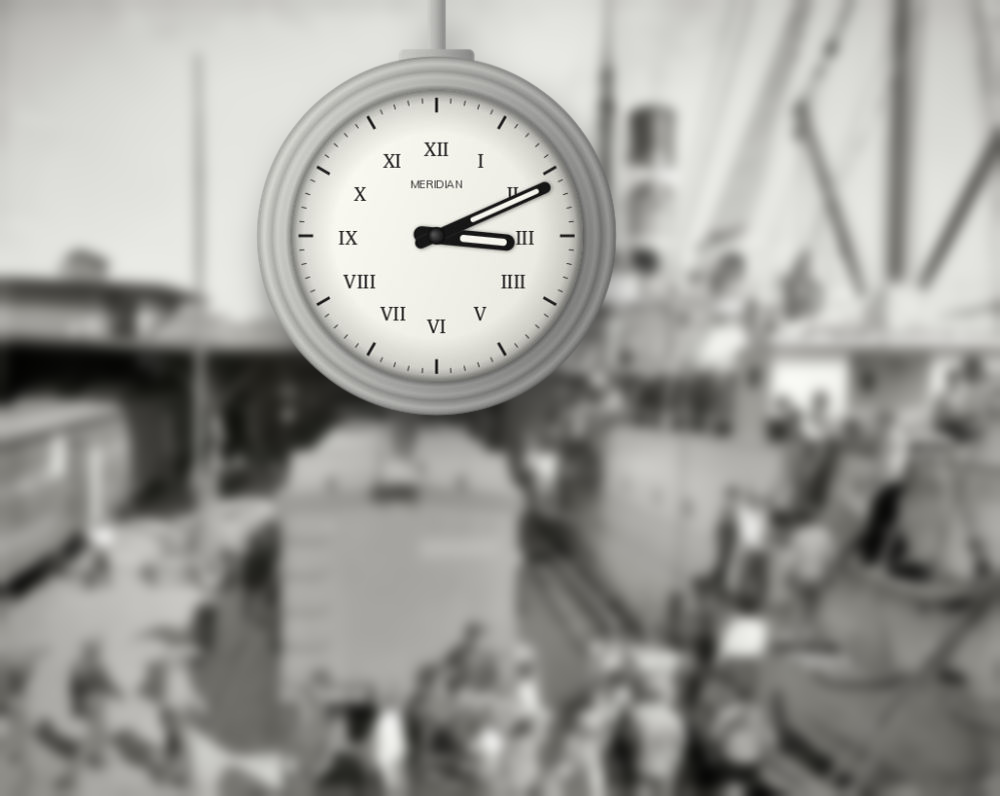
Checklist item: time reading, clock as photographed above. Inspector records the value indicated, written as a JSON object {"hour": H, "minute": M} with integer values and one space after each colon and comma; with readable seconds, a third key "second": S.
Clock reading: {"hour": 3, "minute": 11}
